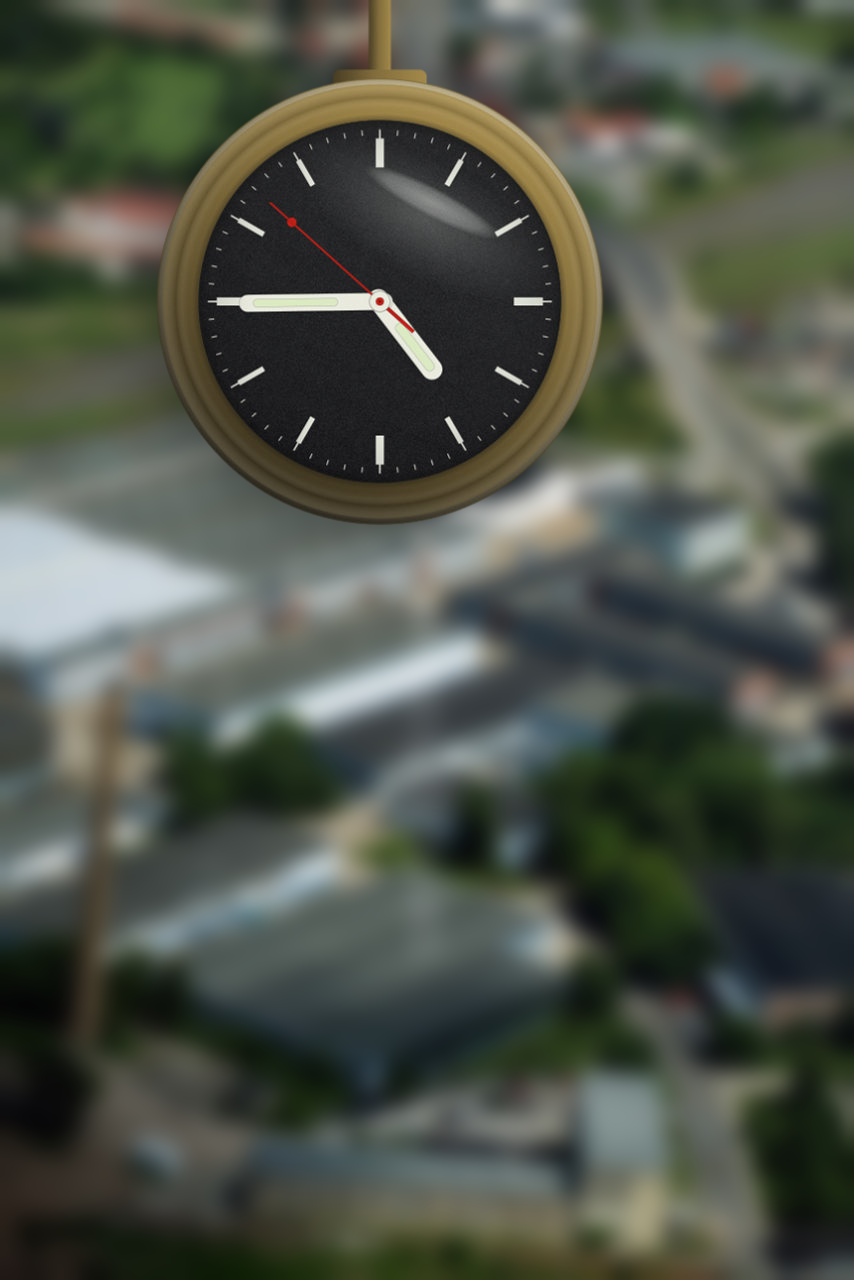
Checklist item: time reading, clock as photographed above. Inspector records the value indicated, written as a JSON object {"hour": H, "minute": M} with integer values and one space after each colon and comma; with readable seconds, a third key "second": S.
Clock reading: {"hour": 4, "minute": 44, "second": 52}
